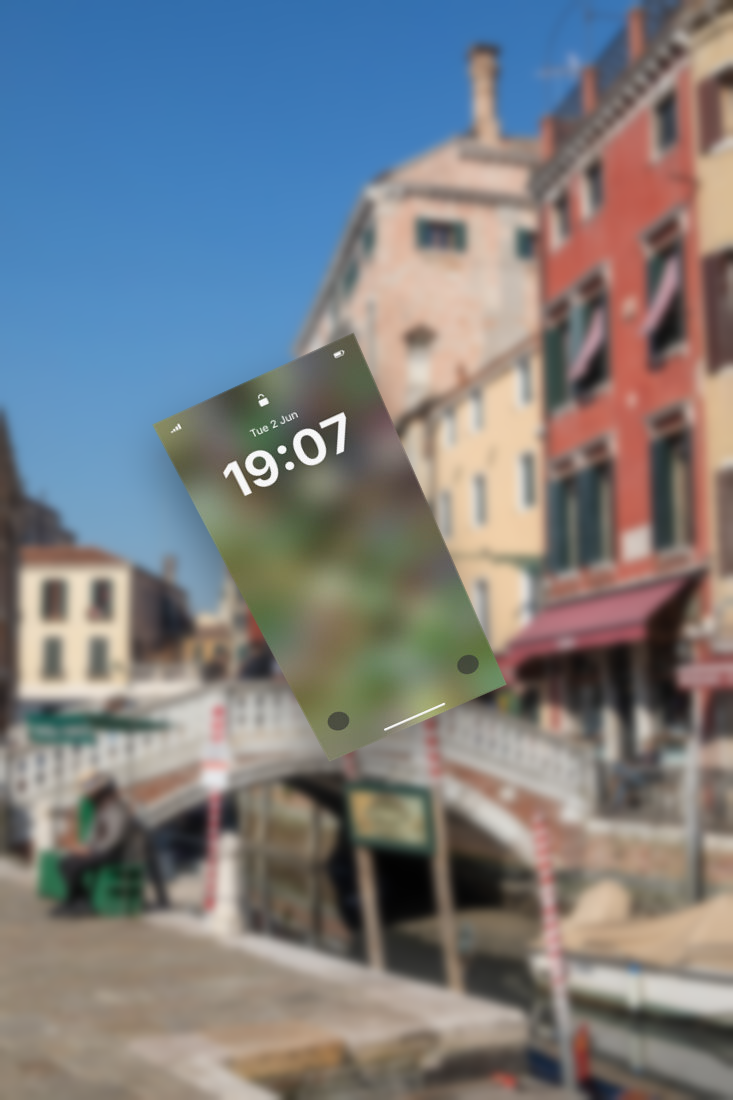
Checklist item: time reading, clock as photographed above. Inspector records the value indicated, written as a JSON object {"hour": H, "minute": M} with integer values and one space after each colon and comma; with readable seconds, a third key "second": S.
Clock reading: {"hour": 19, "minute": 7}
